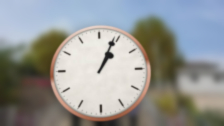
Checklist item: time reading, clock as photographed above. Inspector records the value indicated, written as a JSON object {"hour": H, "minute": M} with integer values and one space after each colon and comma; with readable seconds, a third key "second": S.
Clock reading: {"hour": 1, "minute": 4}
